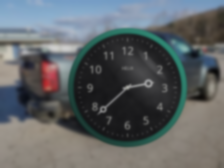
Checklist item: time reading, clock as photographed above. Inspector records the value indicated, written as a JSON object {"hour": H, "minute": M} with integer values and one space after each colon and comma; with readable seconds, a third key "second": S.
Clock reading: {"hour": 2, "minute": 38}
